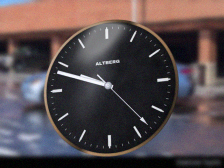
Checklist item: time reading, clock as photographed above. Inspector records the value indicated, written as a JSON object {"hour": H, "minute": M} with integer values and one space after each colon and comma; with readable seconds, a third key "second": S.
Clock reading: {"hour": 9, "minute": 48, "second": 23}
